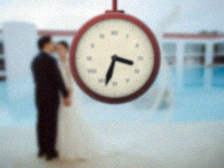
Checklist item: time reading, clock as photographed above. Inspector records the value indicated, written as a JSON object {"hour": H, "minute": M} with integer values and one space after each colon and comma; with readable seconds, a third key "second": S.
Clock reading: {"hour": 3, "minute": 33}
